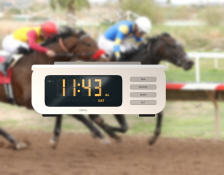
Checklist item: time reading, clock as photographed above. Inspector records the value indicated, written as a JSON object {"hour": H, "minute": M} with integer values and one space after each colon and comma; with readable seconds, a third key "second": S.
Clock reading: {"hour": 11, "minute": 43}
